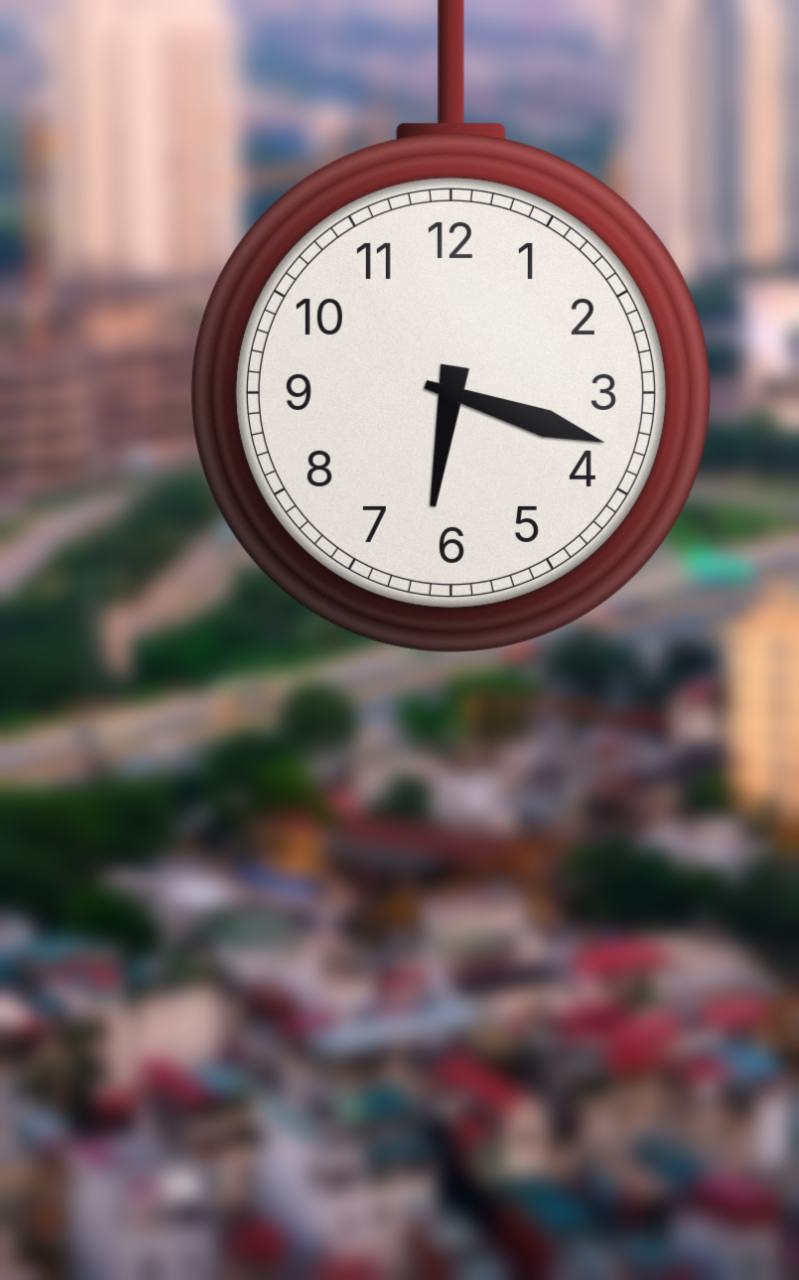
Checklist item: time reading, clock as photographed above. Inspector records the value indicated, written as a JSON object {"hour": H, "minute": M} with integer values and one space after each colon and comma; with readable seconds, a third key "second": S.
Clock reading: {"hour": 6, "minute": 18}
